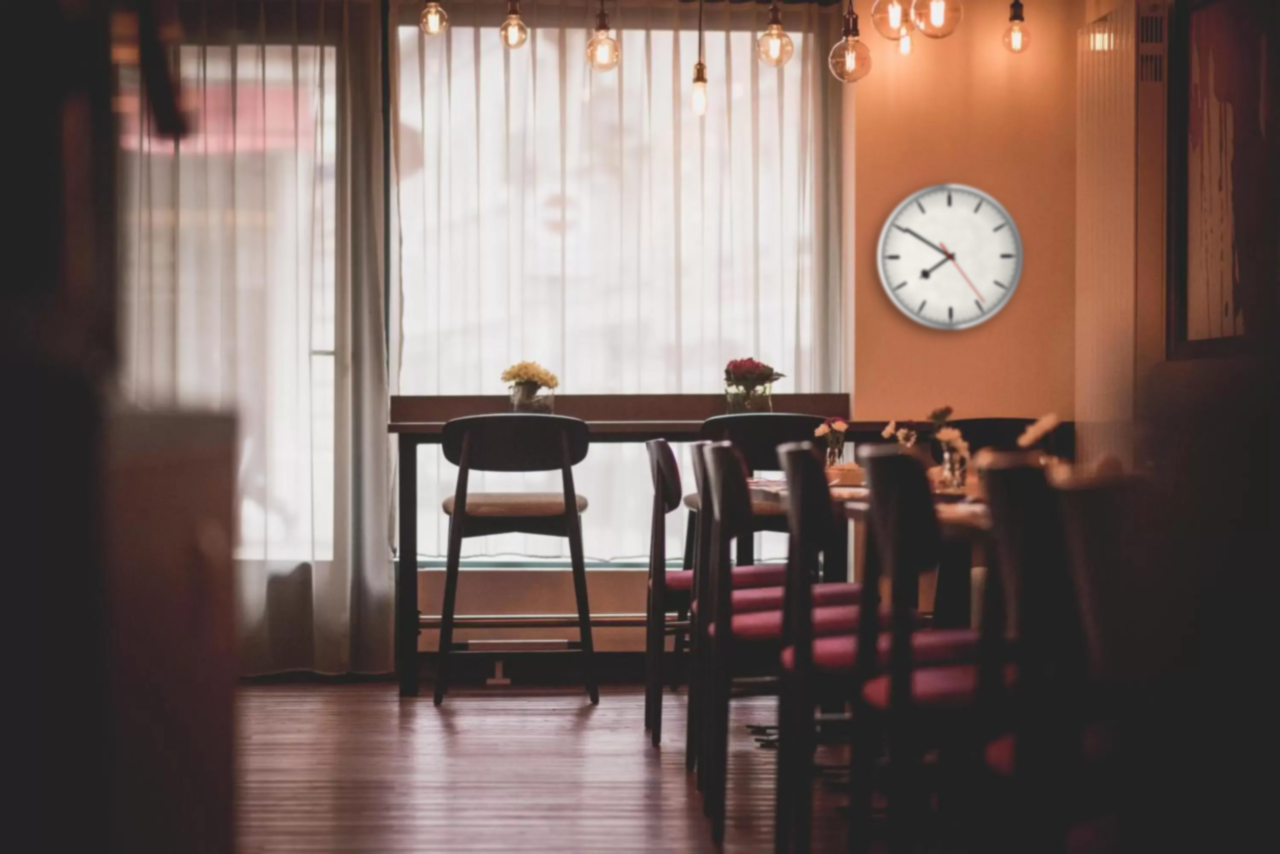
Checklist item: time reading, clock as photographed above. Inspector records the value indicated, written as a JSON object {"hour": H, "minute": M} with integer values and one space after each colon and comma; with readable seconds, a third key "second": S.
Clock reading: {"hour": 7, "minute": 50, "second": 24}
